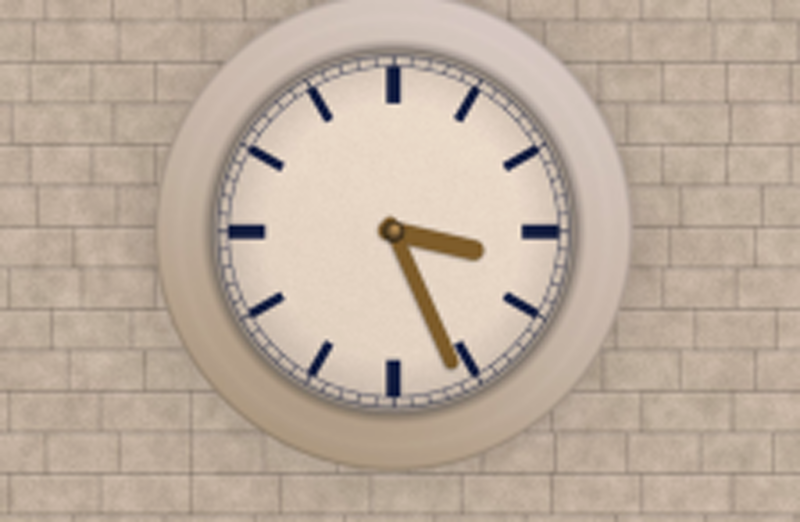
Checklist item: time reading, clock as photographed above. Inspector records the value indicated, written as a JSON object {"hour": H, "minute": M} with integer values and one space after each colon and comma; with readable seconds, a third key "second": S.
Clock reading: {"hour": 3, "minute": 26}
